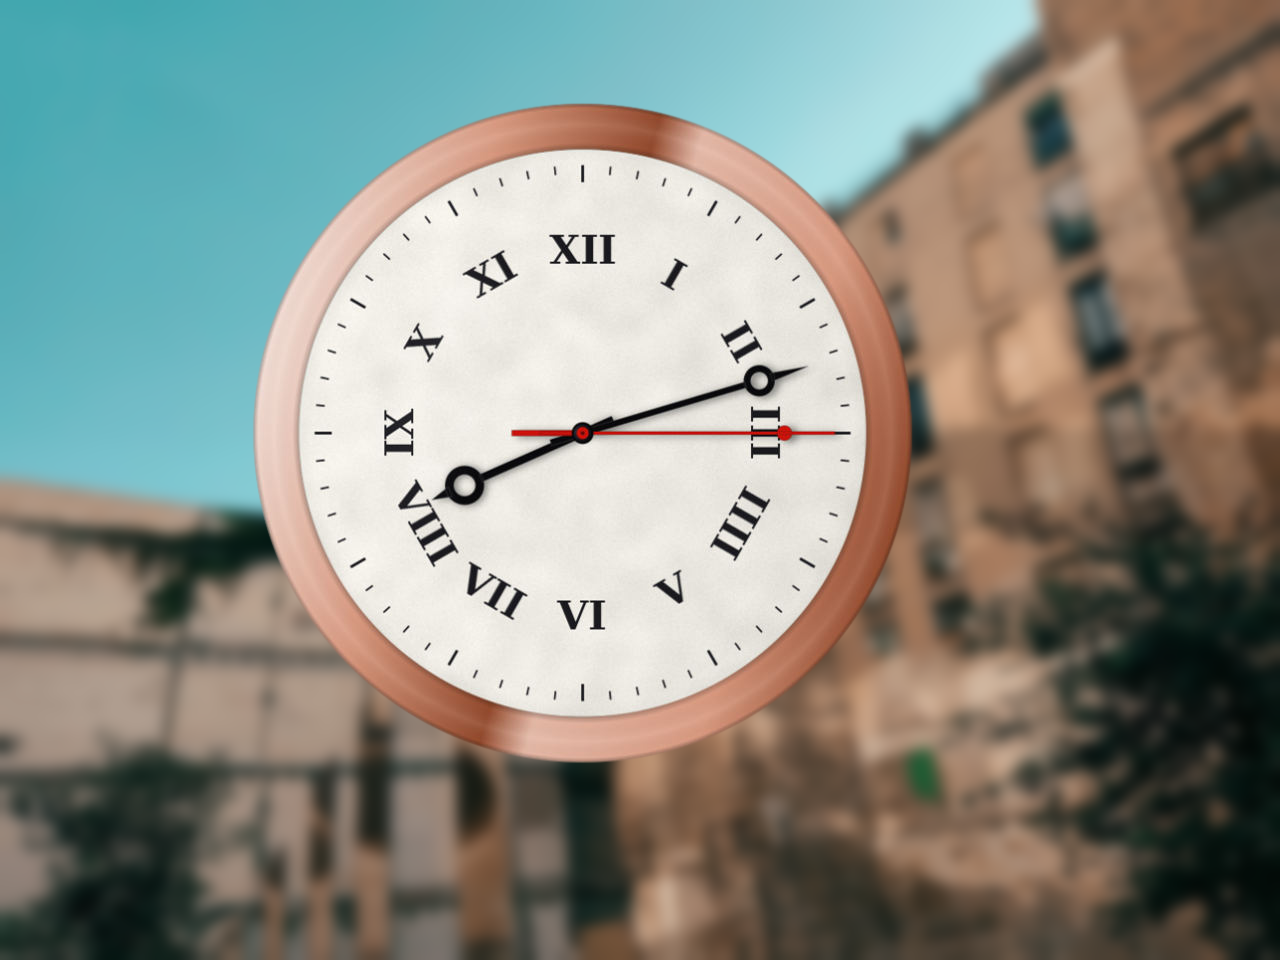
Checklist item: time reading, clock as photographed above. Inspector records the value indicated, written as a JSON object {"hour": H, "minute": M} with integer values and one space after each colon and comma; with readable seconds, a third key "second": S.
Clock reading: {"hour": 8, "minute": 12, "second": 15}
